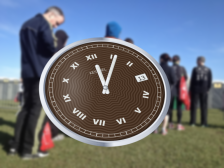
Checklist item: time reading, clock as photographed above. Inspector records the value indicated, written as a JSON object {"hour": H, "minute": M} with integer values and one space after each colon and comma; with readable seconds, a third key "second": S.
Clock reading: {"hour": 12, "minute": 6}
